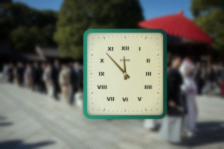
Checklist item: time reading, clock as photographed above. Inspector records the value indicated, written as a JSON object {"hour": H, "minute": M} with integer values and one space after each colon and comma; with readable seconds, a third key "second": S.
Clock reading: {"hour": 11, "minute": 53}
